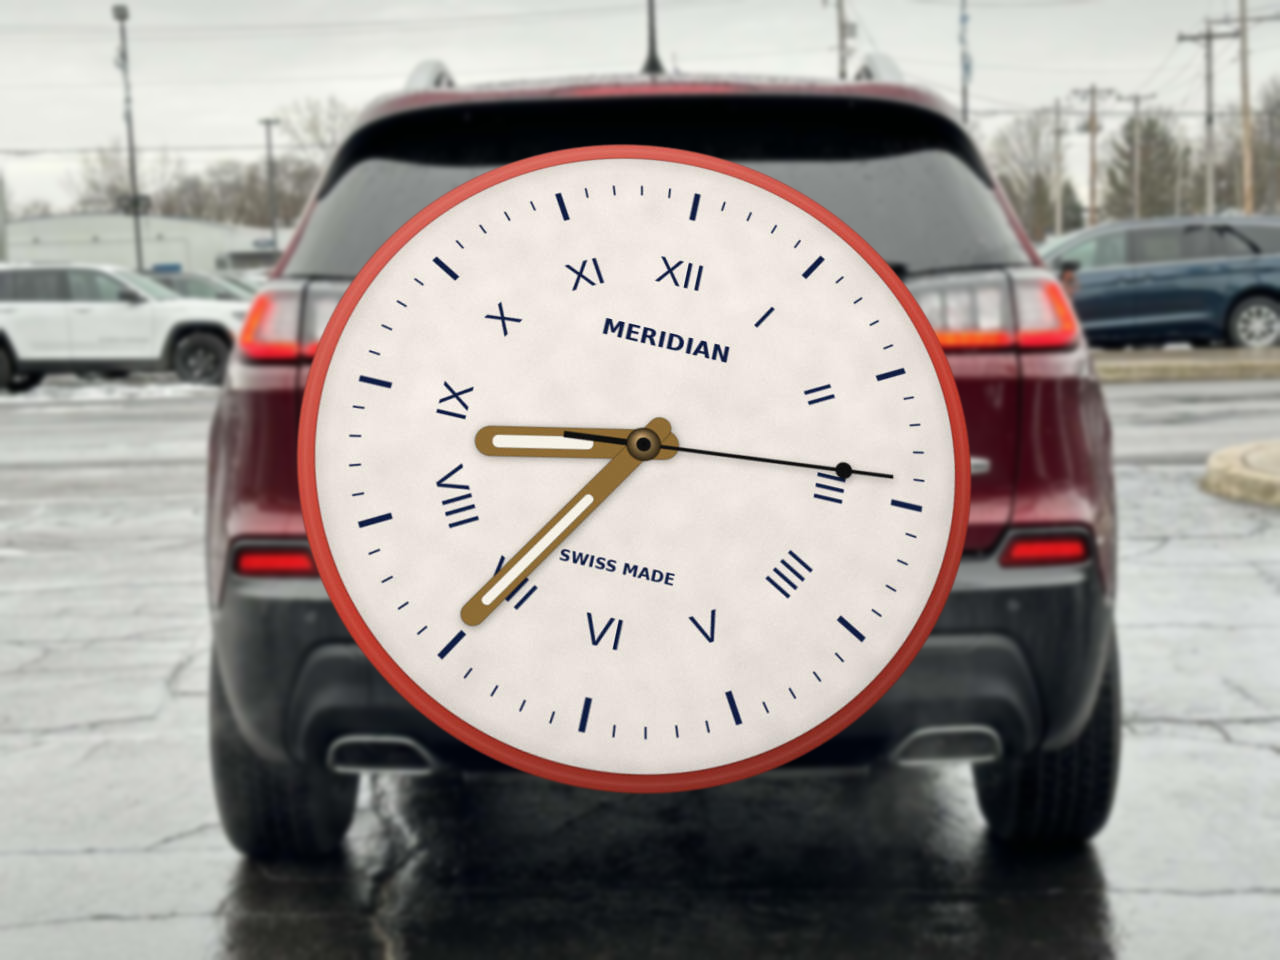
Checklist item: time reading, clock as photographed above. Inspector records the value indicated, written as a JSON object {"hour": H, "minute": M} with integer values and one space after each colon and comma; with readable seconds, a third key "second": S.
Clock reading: {"hour": 8, "minute": 35, "second": 14}
